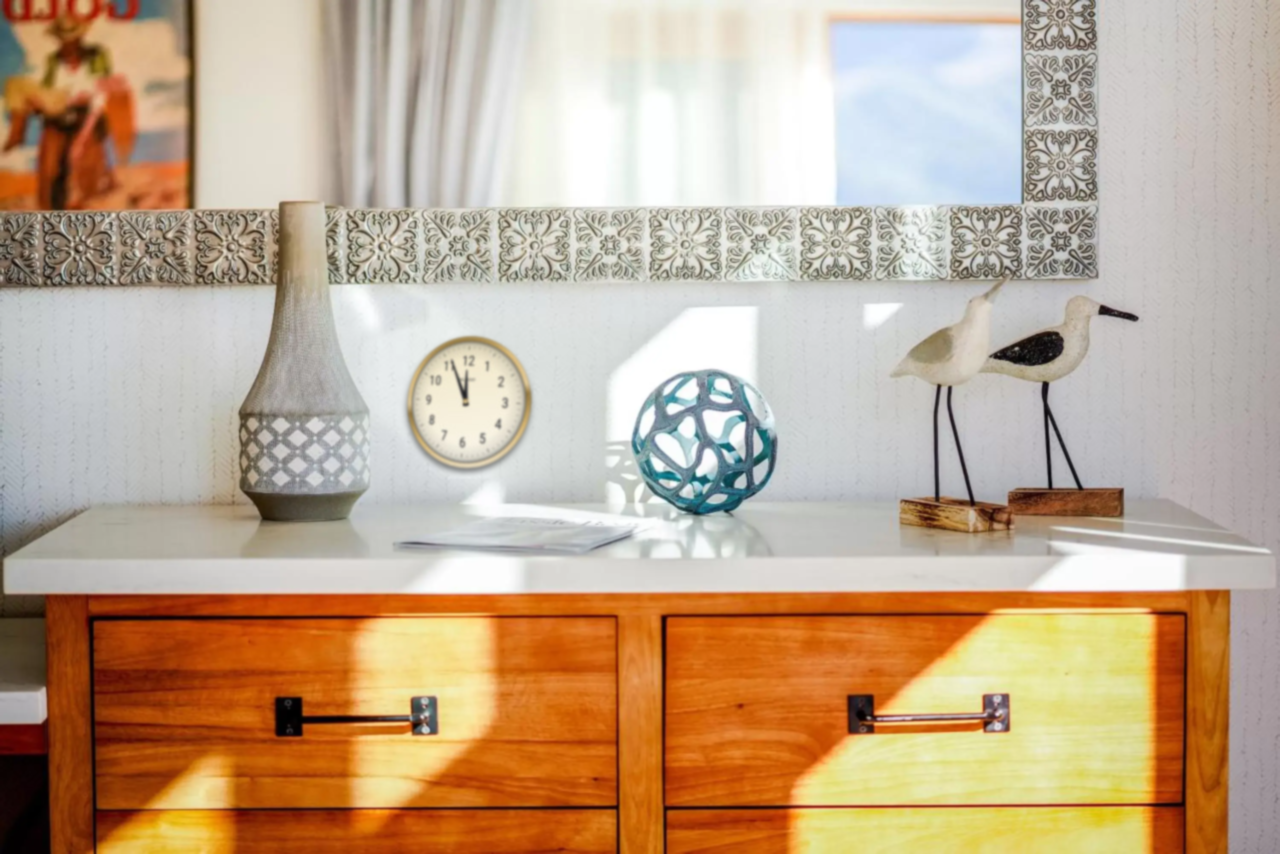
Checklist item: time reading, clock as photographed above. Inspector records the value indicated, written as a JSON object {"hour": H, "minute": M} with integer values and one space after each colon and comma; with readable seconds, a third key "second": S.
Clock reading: {"hour": 11, "minute": 56}
